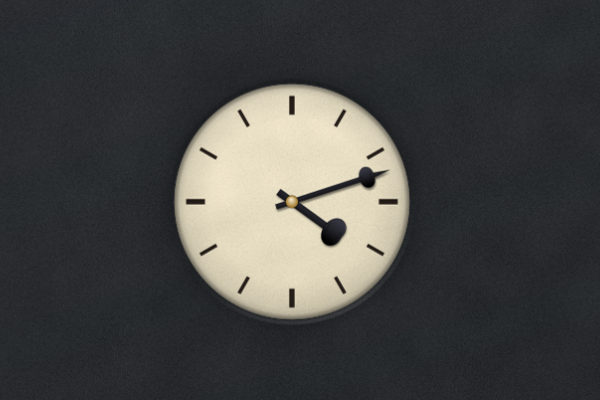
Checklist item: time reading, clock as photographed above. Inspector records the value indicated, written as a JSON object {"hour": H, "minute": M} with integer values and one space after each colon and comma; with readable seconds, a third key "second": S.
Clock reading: {"hour": 4, "minute": 12}
